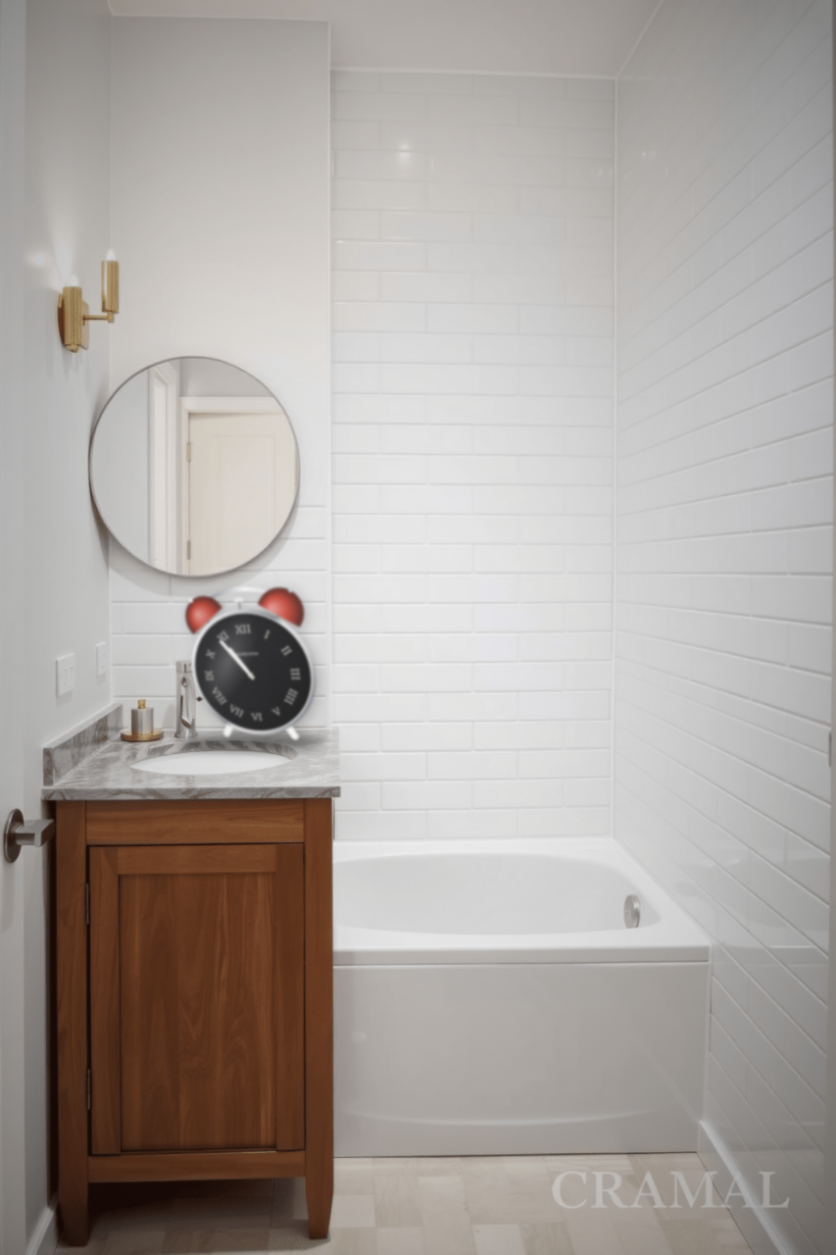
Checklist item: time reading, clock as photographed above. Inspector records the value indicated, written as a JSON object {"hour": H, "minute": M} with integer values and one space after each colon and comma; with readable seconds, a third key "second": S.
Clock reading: {"hour": 10, "minute": 54}
